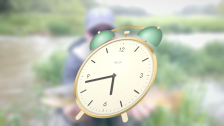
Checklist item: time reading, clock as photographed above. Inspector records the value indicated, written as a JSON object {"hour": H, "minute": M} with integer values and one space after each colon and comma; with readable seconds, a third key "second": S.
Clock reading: {"hour": 5, "minute": 43}
